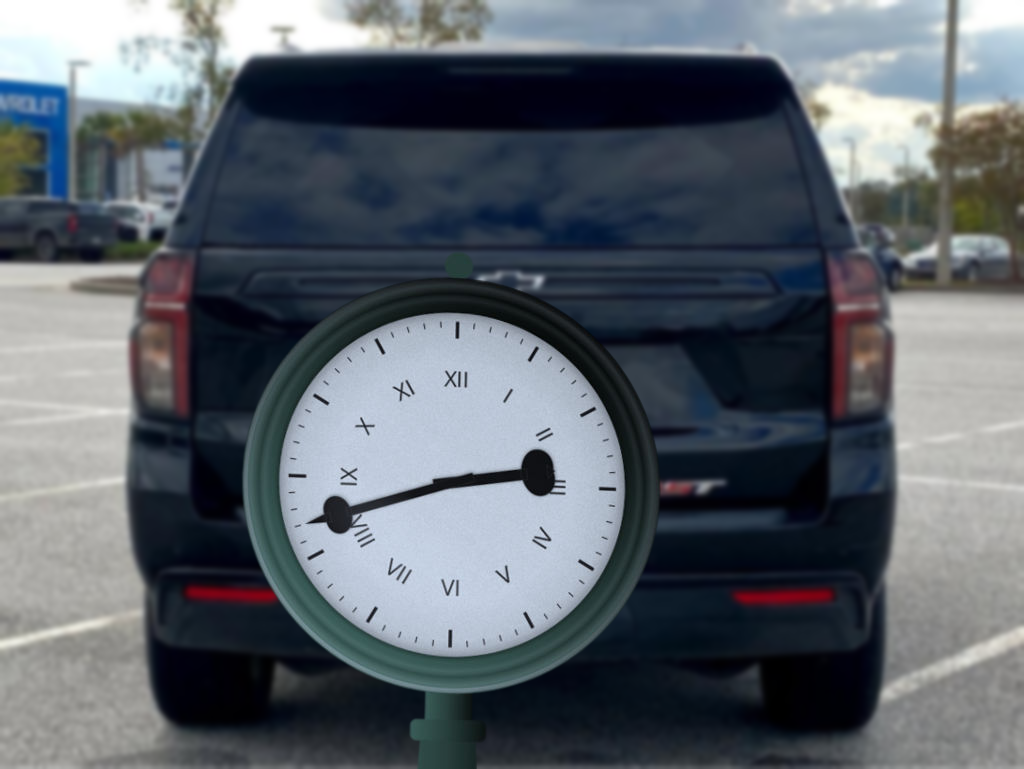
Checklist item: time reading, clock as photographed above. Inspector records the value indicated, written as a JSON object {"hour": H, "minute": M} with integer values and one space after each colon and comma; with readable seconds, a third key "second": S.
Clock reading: {"hour": 2, "minute": 42}
